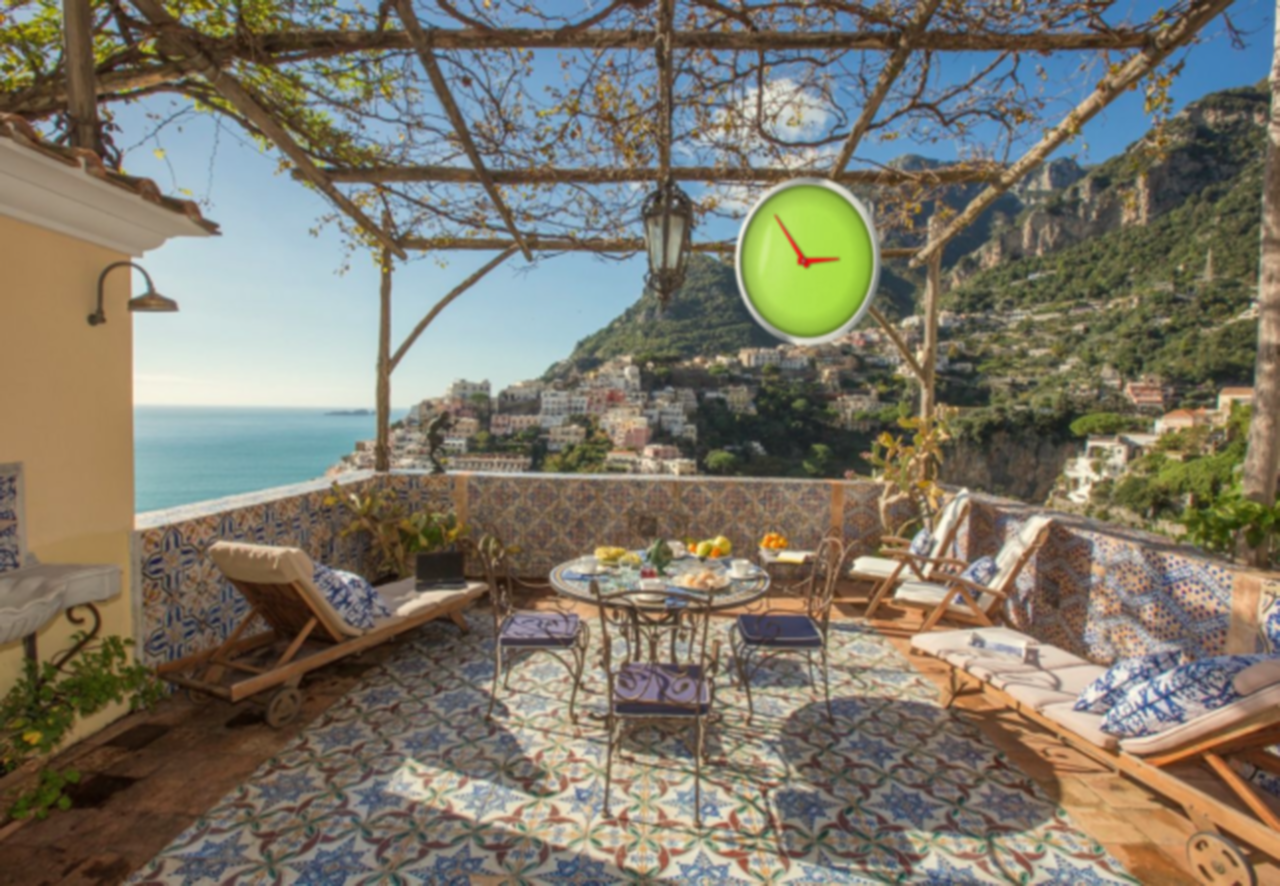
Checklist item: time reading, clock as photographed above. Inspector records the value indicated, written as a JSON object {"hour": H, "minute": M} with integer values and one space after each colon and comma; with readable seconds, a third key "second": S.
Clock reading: {"hour": 2, "minute": 54}
